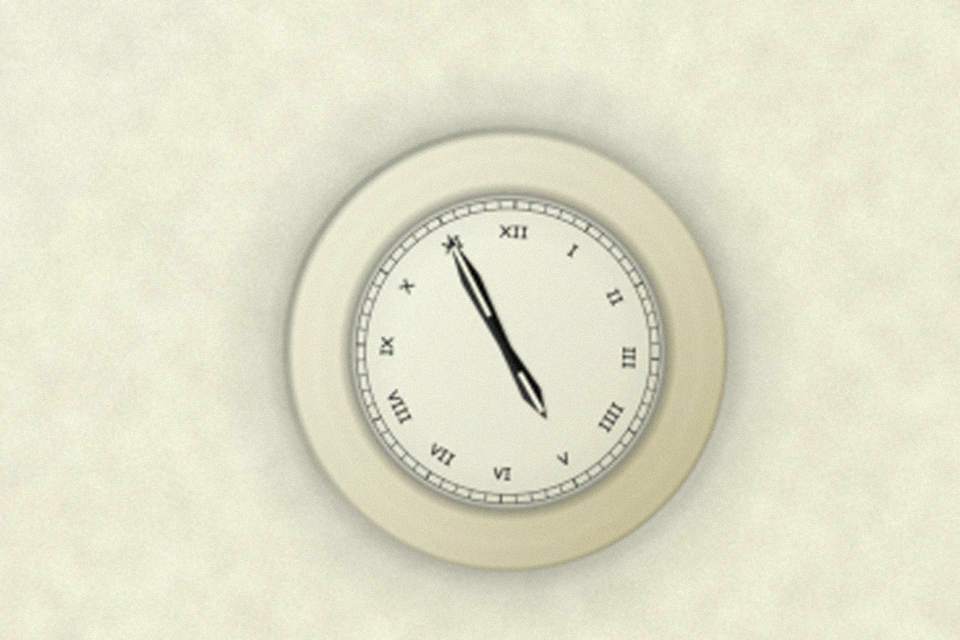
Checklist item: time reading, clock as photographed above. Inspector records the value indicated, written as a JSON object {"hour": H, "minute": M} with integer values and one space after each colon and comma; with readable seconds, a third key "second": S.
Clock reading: {"hour": 4, "minute": 55}
